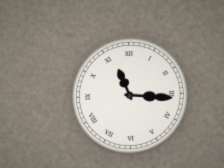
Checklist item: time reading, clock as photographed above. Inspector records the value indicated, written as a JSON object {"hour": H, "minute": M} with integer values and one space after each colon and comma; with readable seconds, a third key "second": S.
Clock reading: {"hour": 11, "minute": 16}
